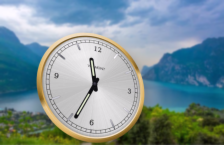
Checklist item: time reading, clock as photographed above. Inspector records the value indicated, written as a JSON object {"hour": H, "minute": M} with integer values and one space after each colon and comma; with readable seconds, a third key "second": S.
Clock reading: {"hour": 11, "minute": 34}
